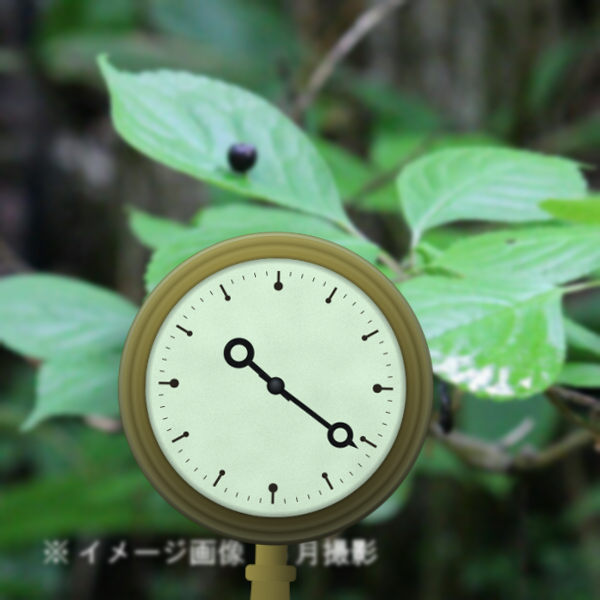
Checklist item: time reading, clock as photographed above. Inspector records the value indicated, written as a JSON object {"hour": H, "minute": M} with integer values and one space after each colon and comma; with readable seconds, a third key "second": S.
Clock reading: {"hour": 10, "minute": 21}
